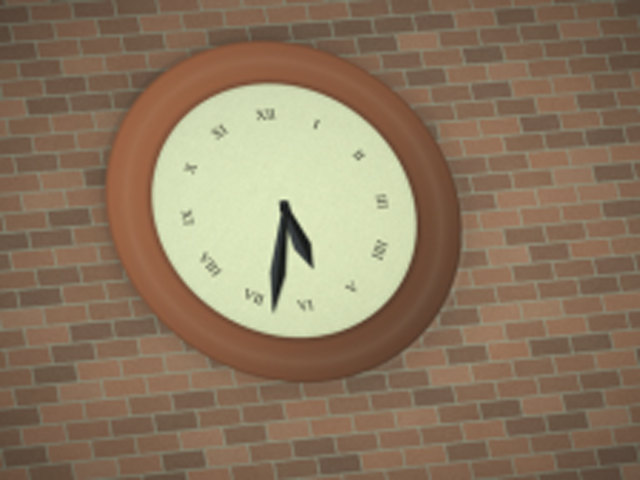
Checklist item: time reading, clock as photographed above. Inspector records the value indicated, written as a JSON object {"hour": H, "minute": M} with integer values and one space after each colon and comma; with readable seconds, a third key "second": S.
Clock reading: {"hour": 5, "minute": 33}
